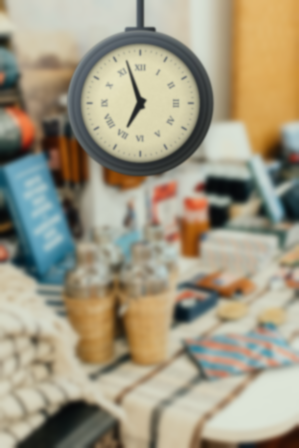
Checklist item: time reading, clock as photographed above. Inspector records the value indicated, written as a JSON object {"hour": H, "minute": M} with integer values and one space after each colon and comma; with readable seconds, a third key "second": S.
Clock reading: {"hour": 6, "minute": 57}
